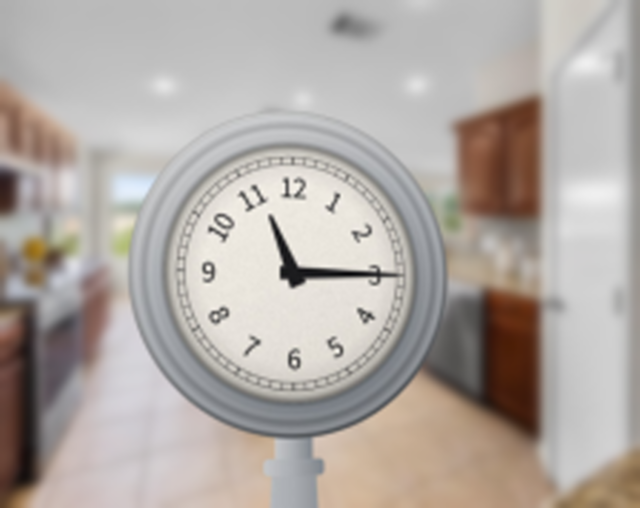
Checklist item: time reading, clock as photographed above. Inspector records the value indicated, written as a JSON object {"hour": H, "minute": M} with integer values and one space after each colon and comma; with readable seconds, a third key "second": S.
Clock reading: {"hour": 11, "minute": 15}
